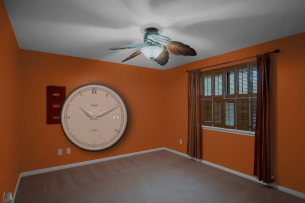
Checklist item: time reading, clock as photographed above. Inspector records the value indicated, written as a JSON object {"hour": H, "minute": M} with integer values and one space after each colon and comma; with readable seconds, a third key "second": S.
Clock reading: {"hour": 10, "minute": 11}
